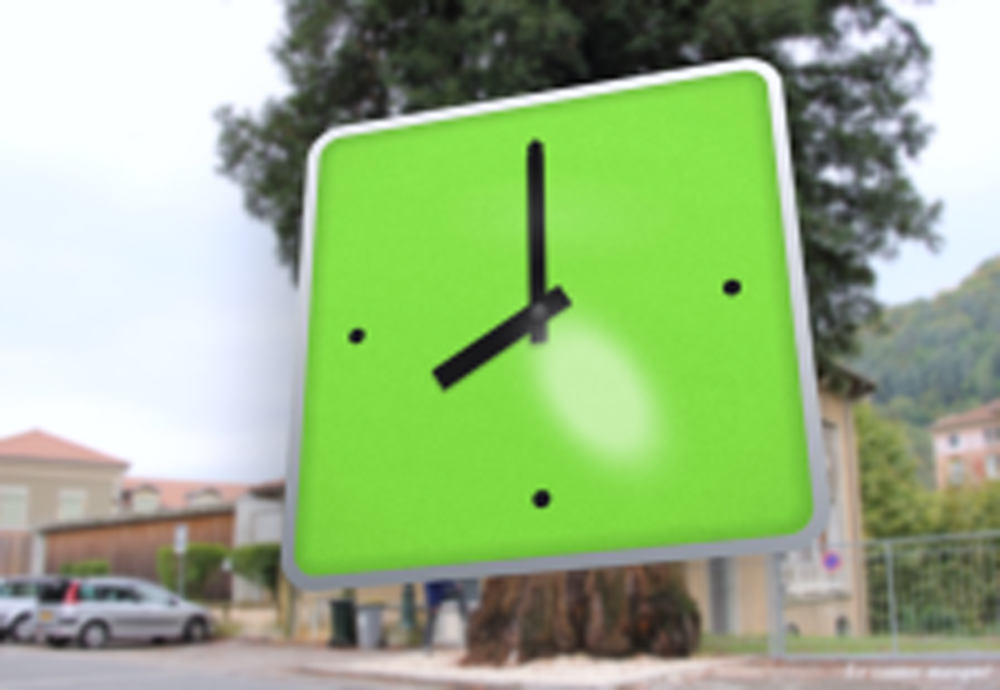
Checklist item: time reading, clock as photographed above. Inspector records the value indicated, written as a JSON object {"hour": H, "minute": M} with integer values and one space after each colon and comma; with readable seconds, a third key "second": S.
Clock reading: {"hour": 8, "minute": 0}
